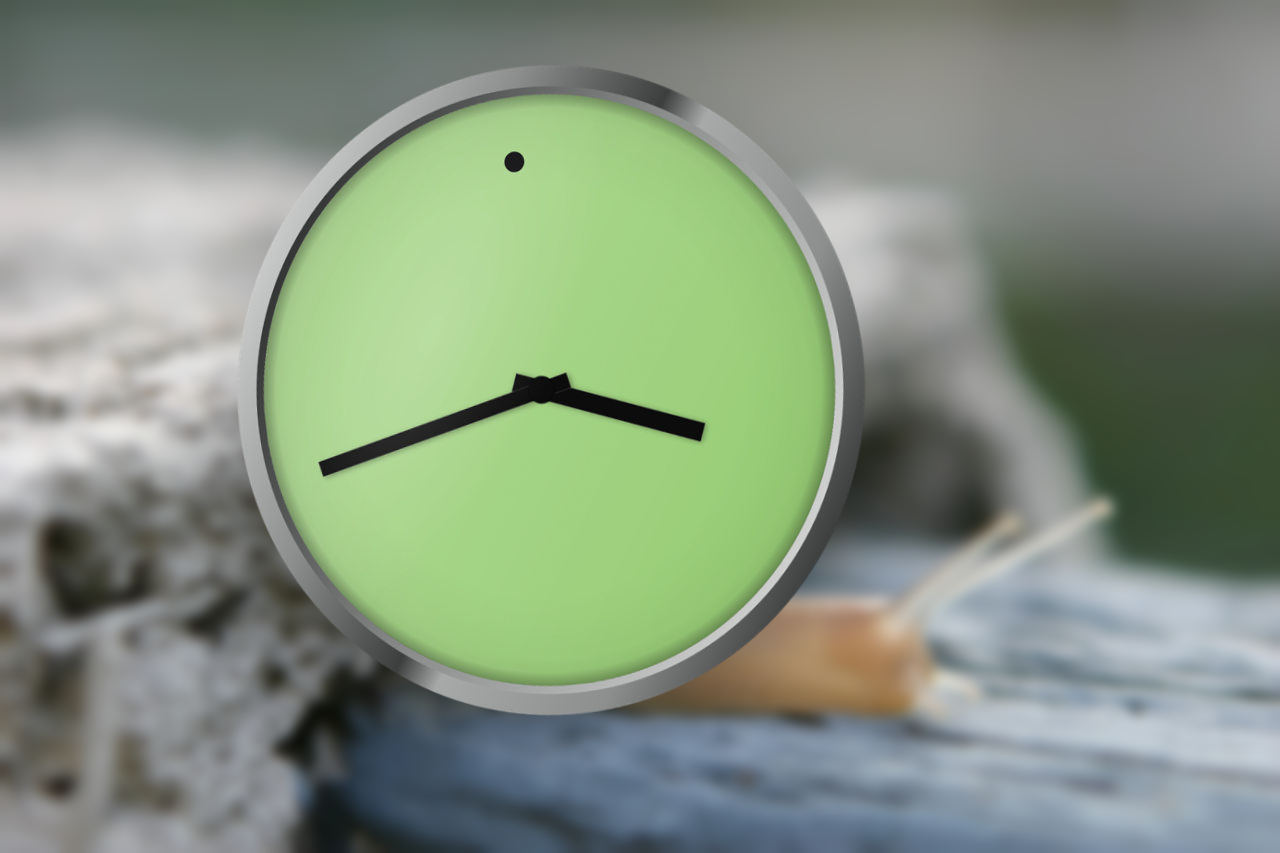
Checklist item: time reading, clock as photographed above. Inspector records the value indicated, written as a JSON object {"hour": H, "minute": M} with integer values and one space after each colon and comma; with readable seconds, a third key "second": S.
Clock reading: {"hour": 3, "minute": 43}
